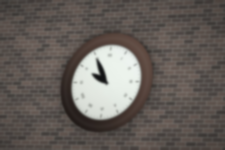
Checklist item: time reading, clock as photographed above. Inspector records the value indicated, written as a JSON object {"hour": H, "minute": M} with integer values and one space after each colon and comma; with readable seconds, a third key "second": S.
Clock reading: {"hour": 9, "minute": 55}
